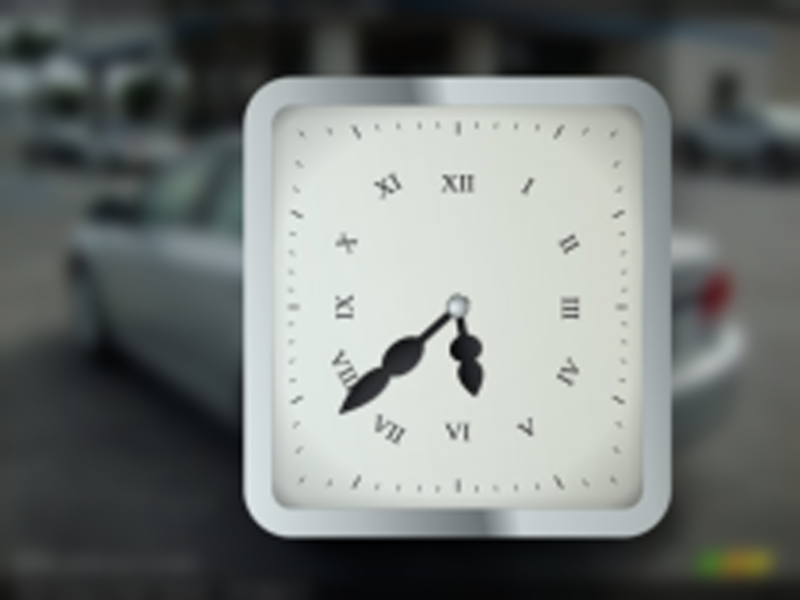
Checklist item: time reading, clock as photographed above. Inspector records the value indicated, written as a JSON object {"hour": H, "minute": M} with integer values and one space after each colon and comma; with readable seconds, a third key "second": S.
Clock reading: {"hour": 5, "minute": 38}
